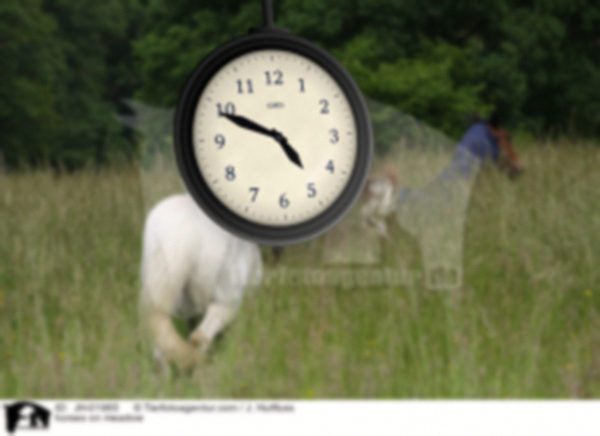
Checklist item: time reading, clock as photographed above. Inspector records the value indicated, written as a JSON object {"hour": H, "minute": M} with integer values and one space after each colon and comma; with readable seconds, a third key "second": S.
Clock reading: {"hour": 4, "minute": 49}
